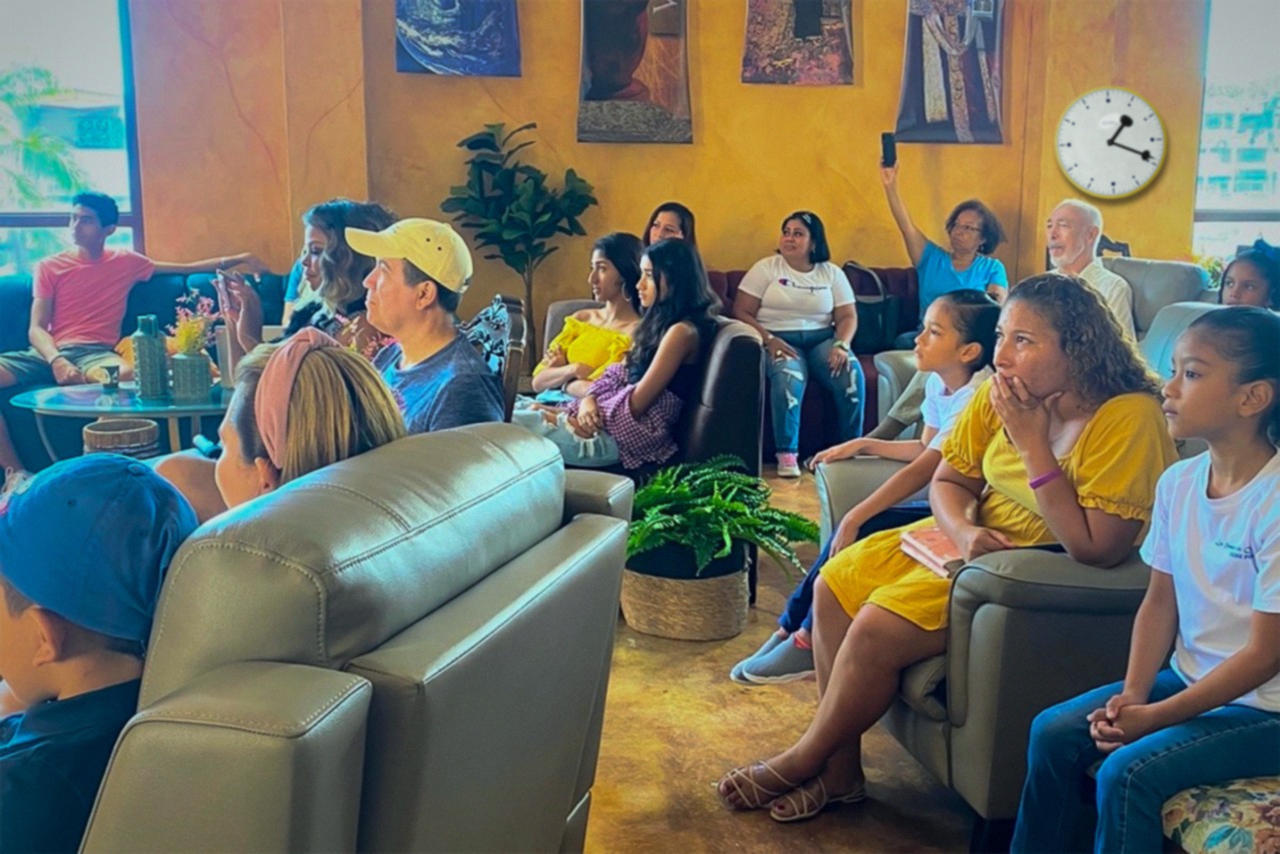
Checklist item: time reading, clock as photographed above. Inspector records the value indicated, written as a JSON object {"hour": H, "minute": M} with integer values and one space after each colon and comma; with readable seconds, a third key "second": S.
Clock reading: {"hour": 1, "minute": 19}
